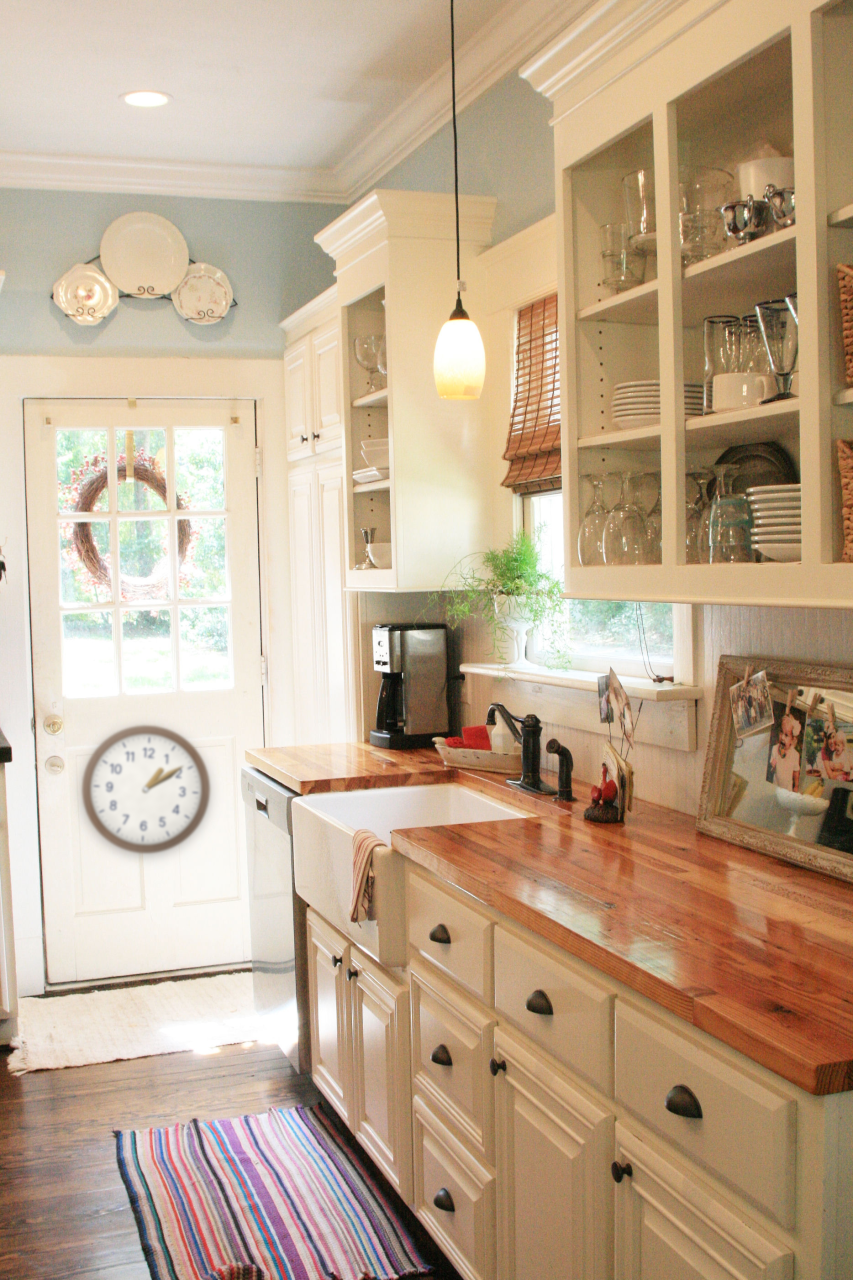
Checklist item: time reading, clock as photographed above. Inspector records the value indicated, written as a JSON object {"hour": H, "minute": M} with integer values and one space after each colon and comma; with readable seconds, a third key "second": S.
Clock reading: {"hour": 1, "minute": 9}
